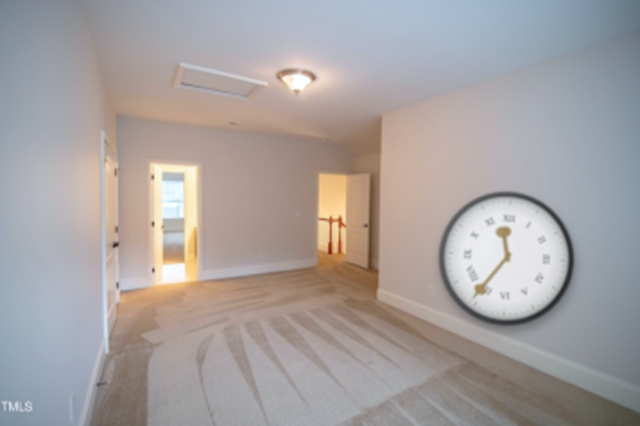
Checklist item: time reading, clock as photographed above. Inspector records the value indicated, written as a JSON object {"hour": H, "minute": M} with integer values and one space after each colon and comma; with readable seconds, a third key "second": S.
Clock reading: {"hour": 11, "minute": 36}
